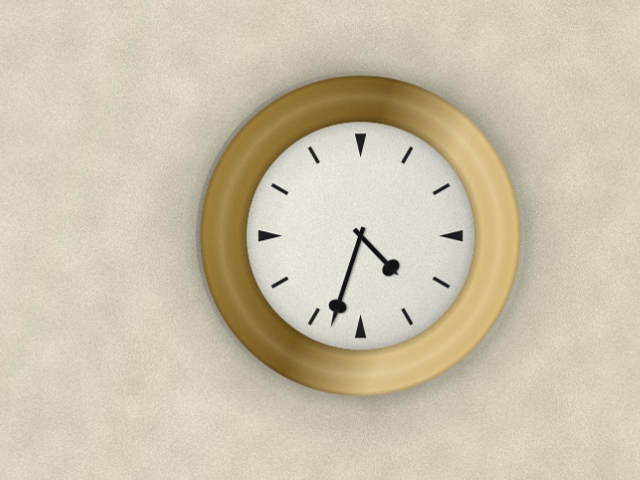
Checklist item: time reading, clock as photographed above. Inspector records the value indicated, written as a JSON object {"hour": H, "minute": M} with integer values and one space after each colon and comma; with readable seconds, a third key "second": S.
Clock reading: {"hour": 4, "minute": 33}
